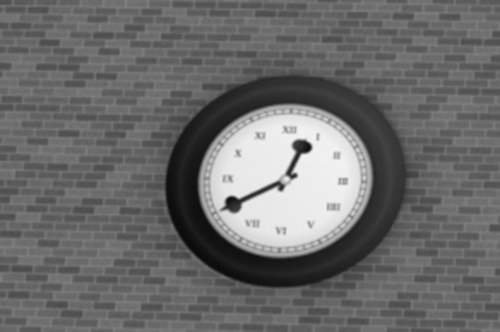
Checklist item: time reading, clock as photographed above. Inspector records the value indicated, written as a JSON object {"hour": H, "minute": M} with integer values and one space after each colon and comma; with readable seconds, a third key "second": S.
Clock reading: {"hour": 12, "minute": 40}
